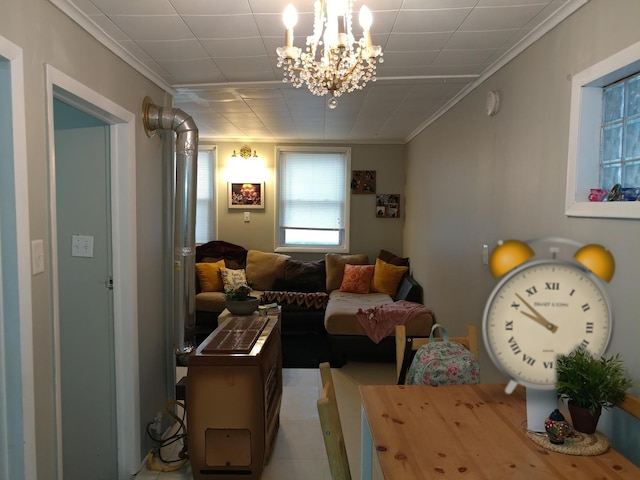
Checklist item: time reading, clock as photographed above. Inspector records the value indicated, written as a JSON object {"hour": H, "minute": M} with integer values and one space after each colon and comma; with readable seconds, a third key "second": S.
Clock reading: {"hour": 9, "minute": 52}
